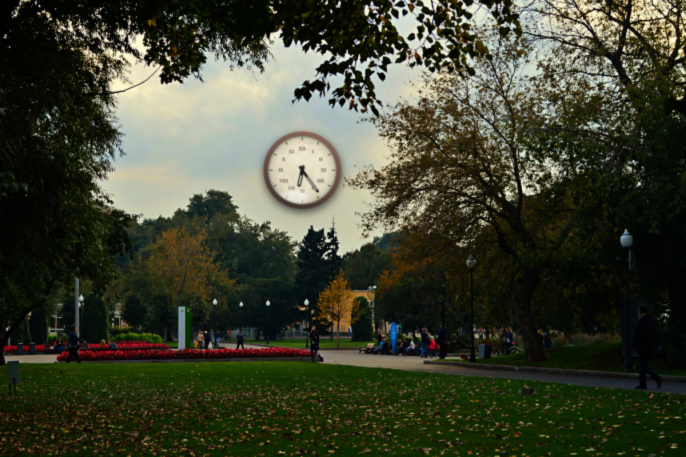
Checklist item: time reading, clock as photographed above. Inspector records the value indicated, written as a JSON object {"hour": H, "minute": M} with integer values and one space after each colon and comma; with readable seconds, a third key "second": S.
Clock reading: {"hour": 6, "minute": 24}
